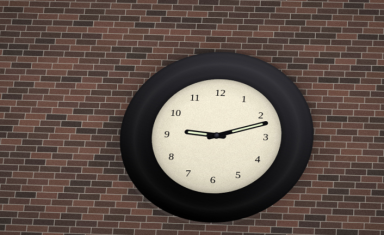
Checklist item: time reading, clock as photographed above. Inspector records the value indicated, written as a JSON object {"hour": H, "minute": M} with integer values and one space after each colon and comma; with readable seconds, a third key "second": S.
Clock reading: {"hour": 9, "minute": 12}
